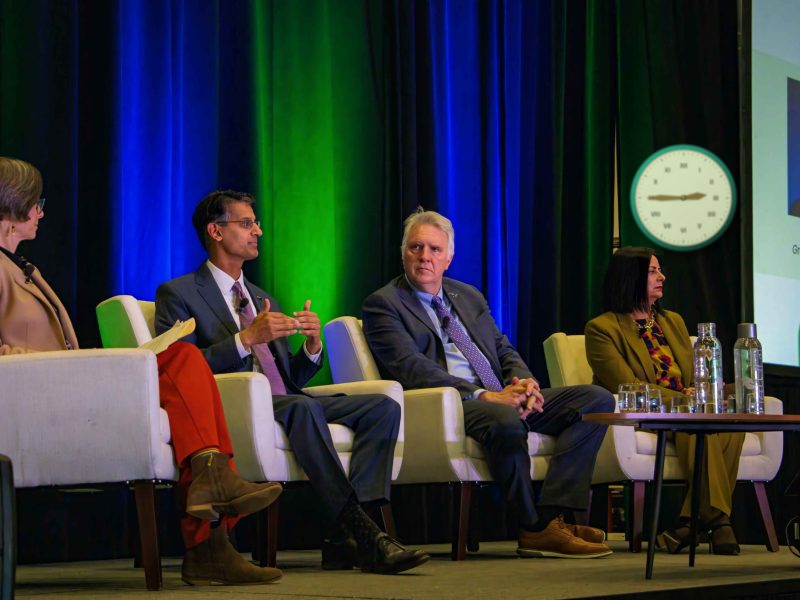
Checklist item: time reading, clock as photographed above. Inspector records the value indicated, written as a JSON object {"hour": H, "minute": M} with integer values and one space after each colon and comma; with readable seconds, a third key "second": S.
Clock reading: {"hour": 2, "minute": 45}
